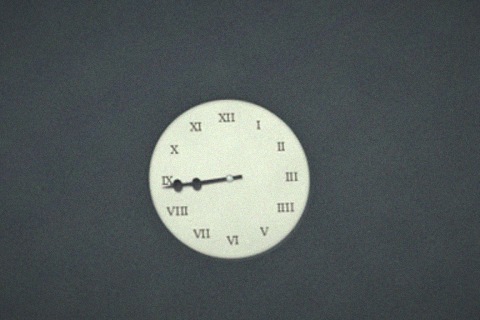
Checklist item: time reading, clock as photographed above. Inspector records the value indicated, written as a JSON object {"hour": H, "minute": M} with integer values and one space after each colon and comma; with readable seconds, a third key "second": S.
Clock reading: {"hour": 8, "minute": 44}
